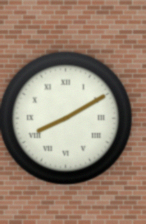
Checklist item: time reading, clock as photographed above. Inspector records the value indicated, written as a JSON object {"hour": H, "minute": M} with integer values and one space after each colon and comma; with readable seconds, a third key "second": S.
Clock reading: {"hour": 8, "minute": 10}
